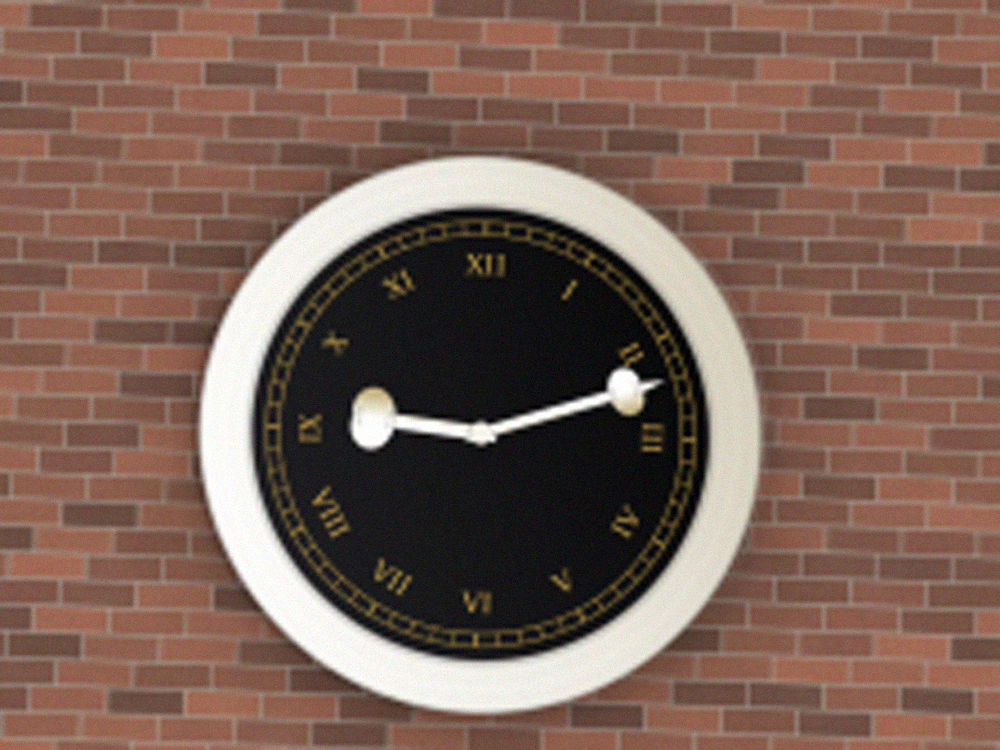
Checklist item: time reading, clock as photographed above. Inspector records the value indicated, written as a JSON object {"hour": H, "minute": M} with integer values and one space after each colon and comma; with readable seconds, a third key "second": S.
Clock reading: {"hour": 9, "minute": 12}
